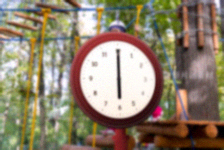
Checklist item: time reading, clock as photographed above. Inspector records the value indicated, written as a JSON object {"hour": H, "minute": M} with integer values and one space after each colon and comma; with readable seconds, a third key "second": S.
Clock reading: {"hour": 6, "minute": 0}
